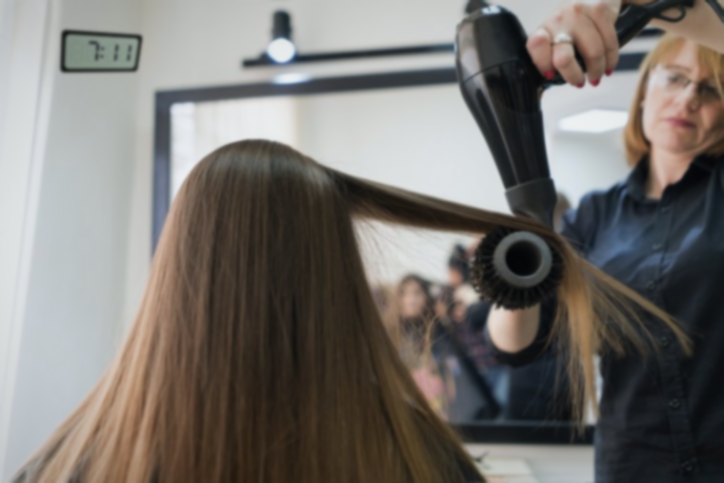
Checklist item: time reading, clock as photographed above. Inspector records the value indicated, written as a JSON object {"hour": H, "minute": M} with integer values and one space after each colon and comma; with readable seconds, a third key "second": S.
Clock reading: {"hour": 7, "minute": 11}
